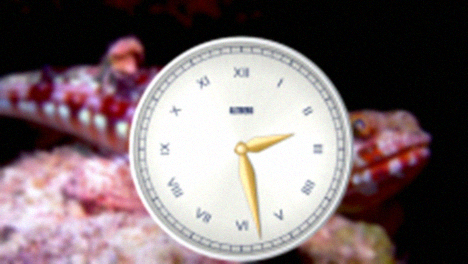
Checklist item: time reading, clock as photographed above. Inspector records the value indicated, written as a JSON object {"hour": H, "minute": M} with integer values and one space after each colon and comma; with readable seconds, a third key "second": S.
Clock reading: {"hour": 2, "minute": 28}
